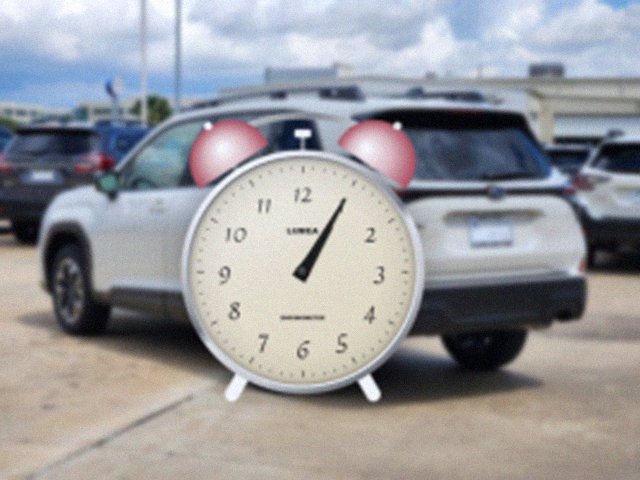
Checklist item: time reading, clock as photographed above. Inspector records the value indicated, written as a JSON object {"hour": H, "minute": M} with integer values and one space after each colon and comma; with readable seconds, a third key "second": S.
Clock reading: {"hour": 1, "minute": 5}
